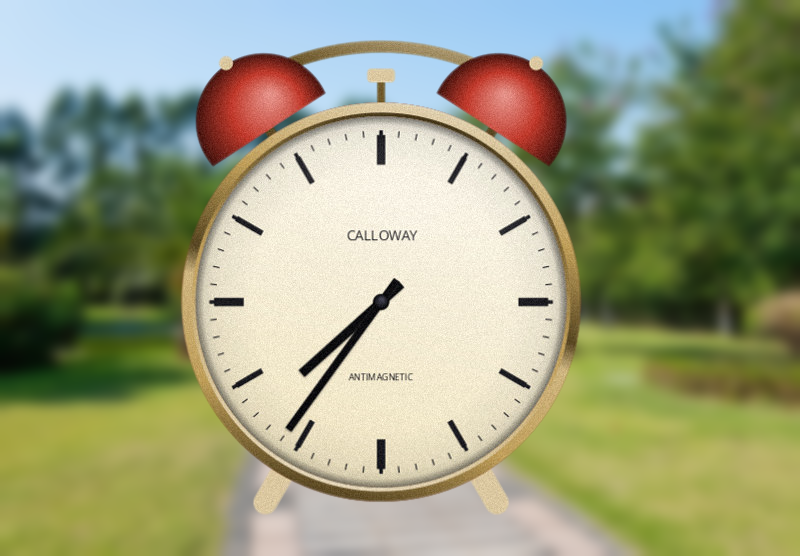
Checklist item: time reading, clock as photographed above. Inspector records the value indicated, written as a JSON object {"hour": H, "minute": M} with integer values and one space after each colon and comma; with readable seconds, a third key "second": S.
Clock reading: {"hour": 7, "minute": 36}
